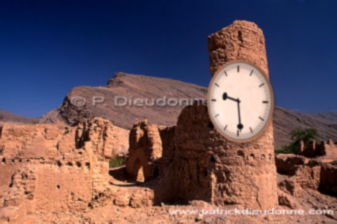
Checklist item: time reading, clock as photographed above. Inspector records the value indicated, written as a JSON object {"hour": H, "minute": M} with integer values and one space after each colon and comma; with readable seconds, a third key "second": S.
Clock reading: {"hour": 9, "minute": 29}
